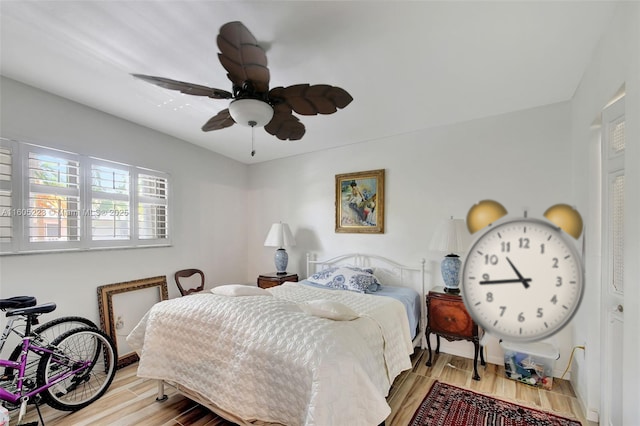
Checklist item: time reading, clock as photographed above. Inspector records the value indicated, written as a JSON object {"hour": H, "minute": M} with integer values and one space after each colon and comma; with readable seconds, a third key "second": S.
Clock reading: {"hour": 10, "minute": 44}
